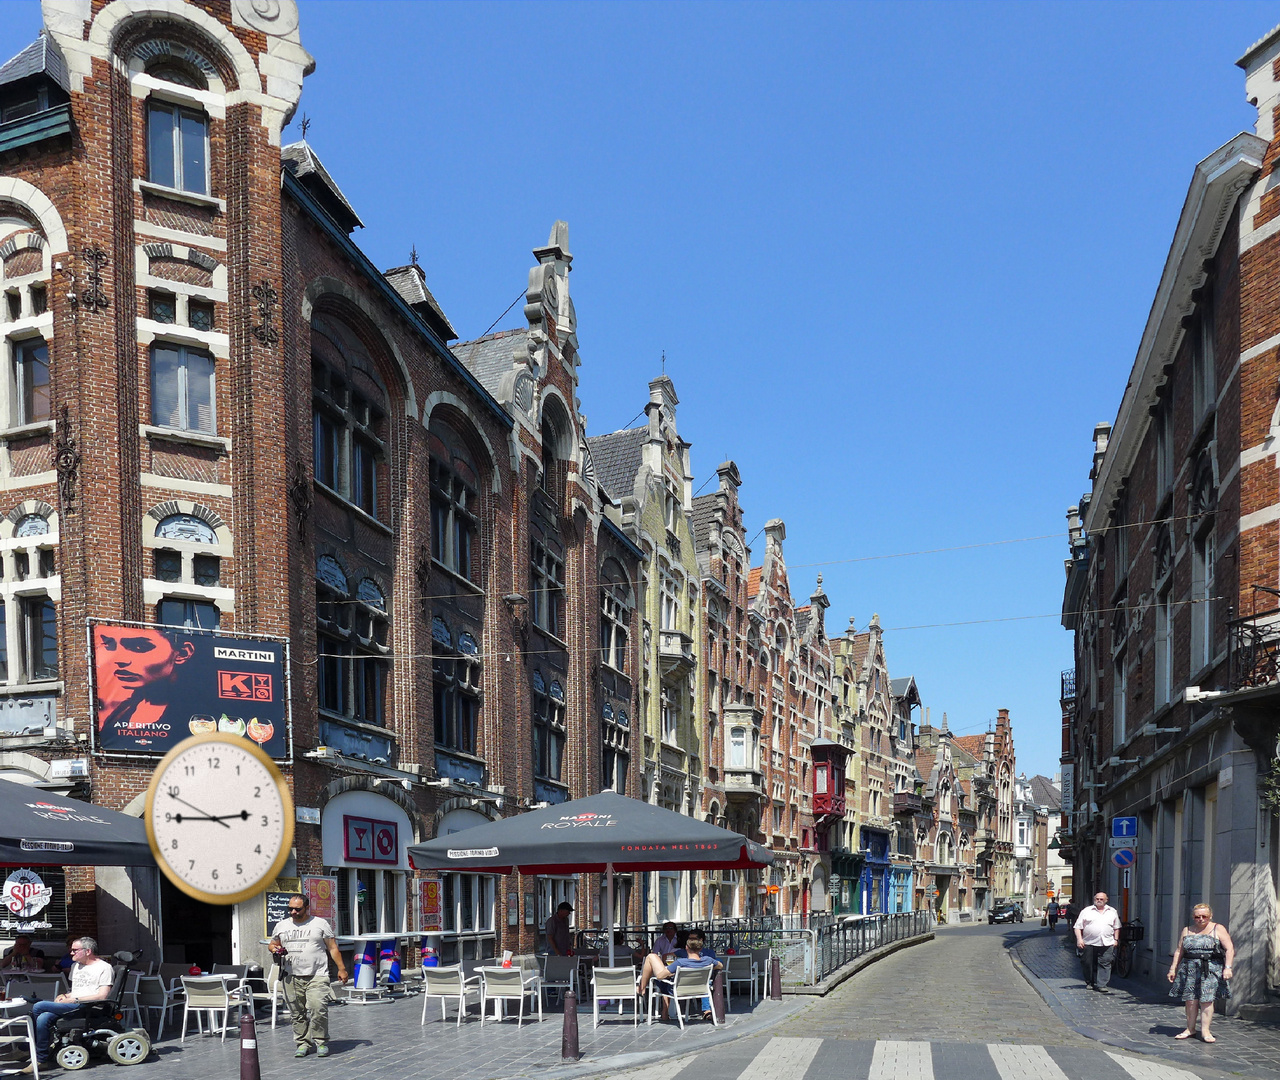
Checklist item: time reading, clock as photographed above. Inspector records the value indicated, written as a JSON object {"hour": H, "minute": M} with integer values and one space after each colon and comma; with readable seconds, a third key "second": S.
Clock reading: {"hour": 2, "minute": 44, "second": 49}
